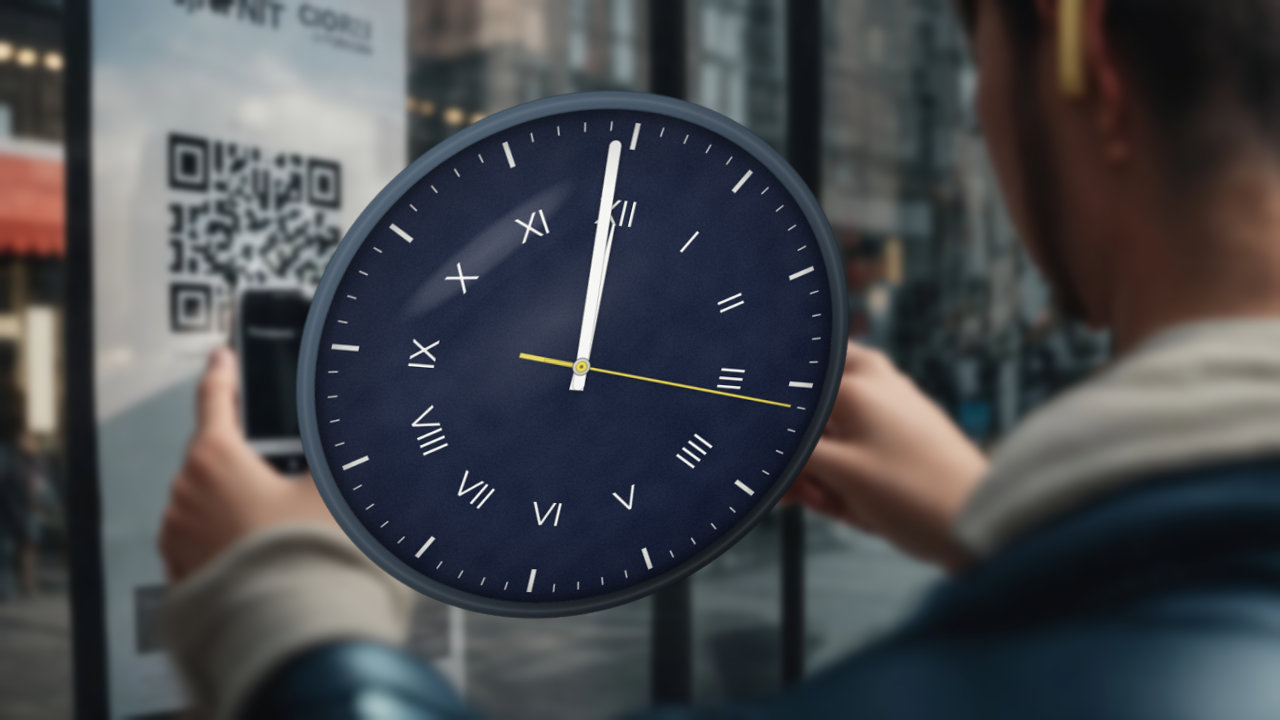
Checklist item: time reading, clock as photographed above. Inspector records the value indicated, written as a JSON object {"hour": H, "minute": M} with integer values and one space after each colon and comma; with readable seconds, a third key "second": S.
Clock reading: {"hour": 11, "minute": 59, "second": 16}
